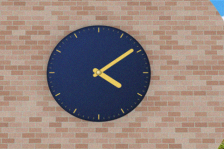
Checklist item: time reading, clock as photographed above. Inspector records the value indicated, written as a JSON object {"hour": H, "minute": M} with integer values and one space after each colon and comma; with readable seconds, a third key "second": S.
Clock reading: {"hour": 4, "minute": 9}
